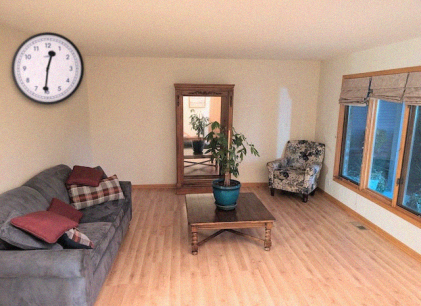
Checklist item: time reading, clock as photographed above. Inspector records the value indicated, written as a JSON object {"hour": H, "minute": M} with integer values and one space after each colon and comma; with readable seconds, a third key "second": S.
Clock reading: {"hour": 12, "minute": 31}
